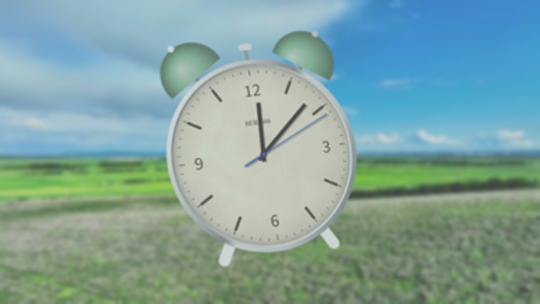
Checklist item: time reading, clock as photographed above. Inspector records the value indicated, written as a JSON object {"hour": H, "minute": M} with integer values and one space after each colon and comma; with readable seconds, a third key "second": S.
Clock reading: {"hour": 12, "minute": 8, "second": 11}
